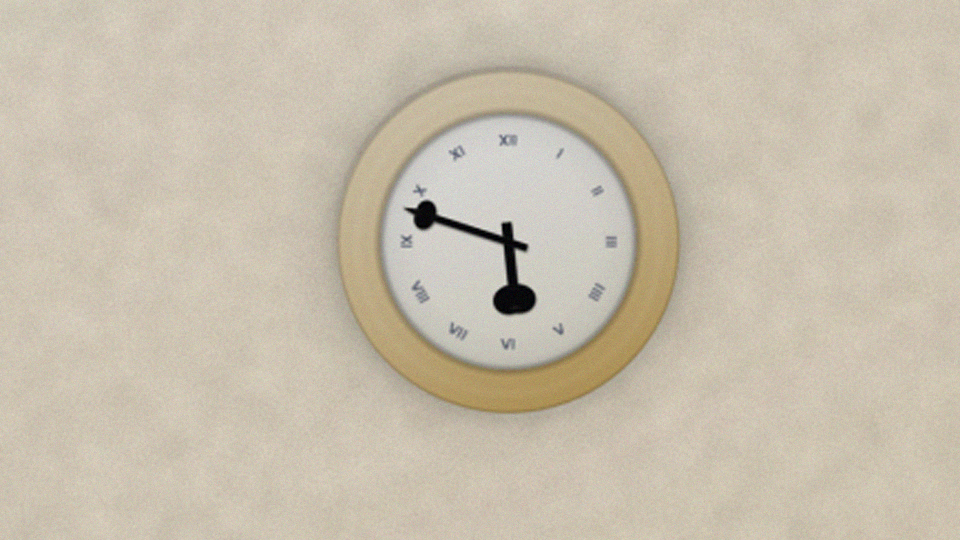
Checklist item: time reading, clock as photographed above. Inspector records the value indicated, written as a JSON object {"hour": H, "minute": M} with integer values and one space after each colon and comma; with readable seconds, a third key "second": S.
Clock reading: {"hour": 5, "minute": 48}
